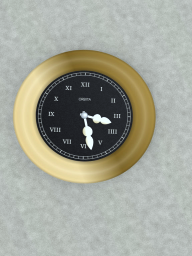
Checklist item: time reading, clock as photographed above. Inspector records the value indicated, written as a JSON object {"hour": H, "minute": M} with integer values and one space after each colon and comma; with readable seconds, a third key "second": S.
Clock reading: {"hour": 3, "minute": 28}
